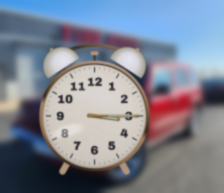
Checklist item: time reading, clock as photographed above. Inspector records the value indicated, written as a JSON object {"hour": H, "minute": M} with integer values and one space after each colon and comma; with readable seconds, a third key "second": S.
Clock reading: {"hour": 3, "minute": 15}
